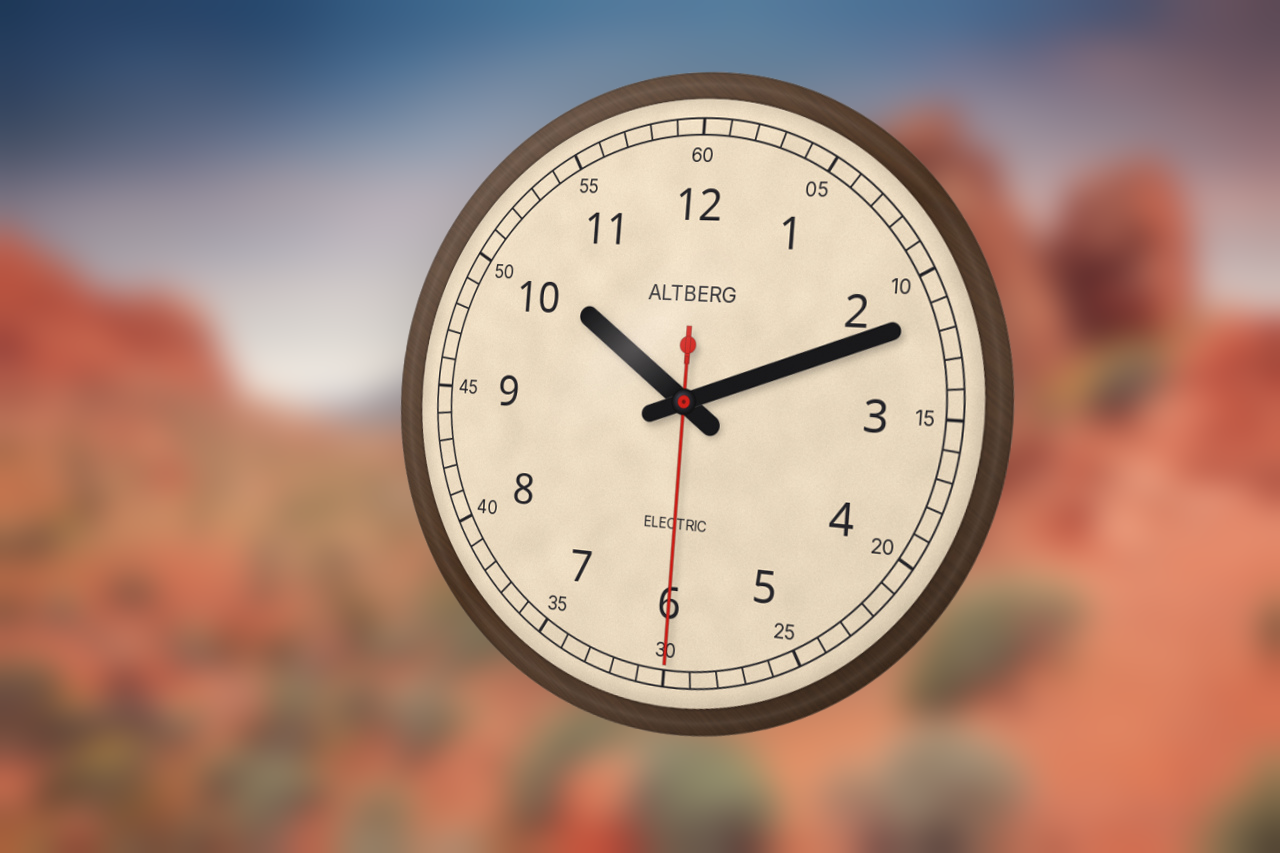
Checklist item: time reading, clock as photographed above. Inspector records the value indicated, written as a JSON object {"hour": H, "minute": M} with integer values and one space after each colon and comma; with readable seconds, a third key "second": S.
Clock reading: {"hour": 10, "minute": 11, "second": 30}
